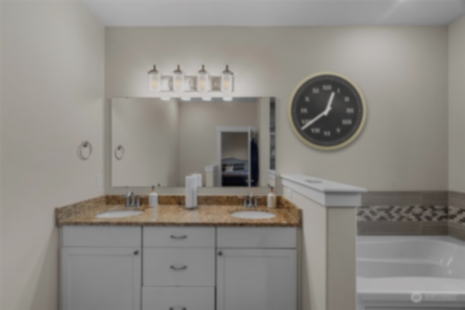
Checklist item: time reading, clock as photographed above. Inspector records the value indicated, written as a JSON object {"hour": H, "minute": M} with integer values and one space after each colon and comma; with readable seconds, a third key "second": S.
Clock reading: {"hour": 12, "minute": 39}
